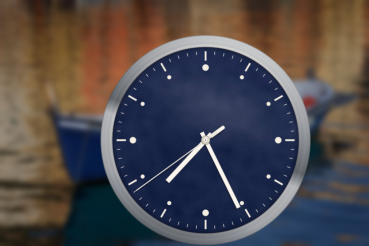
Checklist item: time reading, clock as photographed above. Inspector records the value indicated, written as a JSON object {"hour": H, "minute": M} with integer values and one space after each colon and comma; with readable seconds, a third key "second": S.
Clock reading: {"hour": 7, "minute": 25, "second": 39}
